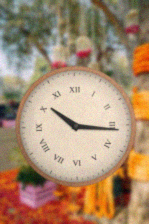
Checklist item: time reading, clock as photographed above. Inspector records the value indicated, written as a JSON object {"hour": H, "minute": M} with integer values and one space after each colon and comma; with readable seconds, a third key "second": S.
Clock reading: {"hour": 10, "minute": 16}
